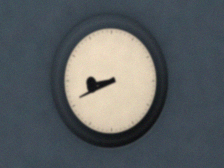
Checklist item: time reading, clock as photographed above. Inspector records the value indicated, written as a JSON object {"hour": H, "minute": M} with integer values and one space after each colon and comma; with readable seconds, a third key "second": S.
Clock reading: {"hour": 8, "minute": 41}
